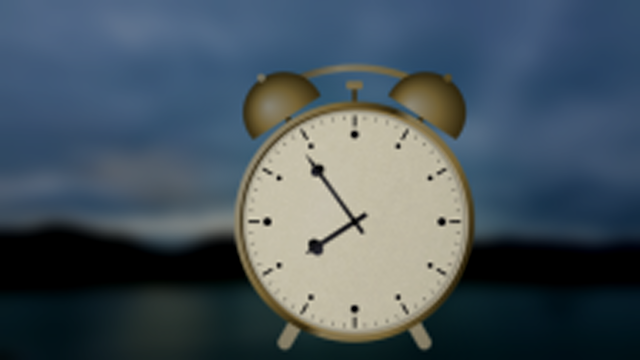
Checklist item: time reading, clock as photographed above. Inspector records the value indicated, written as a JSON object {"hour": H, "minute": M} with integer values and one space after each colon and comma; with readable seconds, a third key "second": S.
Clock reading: {"hour": 7, "minute": 54}
